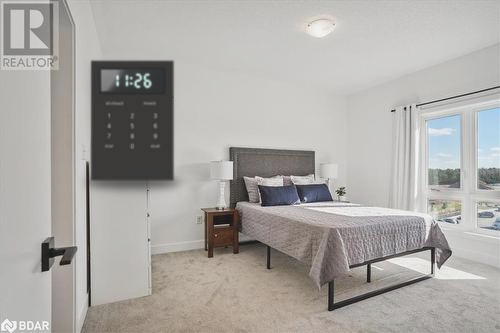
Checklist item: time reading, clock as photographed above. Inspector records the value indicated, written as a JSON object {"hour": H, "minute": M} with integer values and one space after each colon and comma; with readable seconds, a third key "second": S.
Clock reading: {"hour": 11, "minute": 26}
